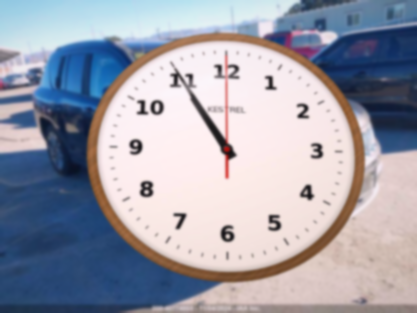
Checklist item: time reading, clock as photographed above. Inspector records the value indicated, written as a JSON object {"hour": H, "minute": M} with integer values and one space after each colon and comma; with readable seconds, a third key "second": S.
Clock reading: {"hour": 10, "minute": 55, "second": 0}
